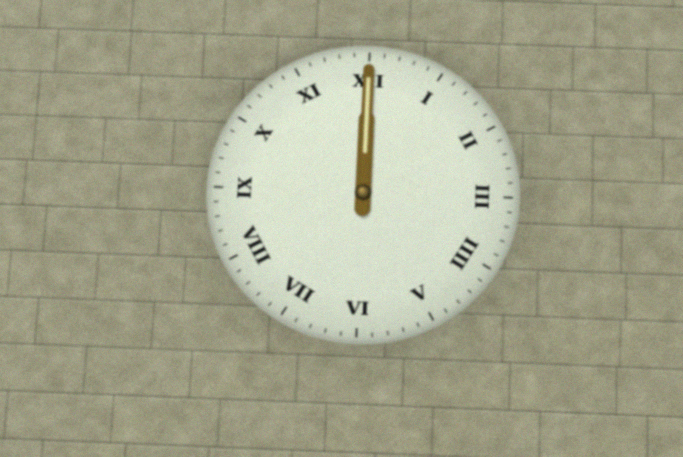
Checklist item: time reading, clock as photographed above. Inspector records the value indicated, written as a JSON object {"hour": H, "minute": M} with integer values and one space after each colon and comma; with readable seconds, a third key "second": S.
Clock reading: {"hour": 12, "minute": 0}
